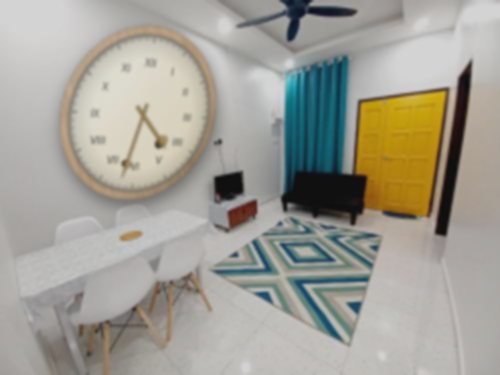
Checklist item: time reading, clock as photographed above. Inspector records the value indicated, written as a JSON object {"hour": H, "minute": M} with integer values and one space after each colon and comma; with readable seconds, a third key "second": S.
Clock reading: {"hour": 4, "minute": 32}
